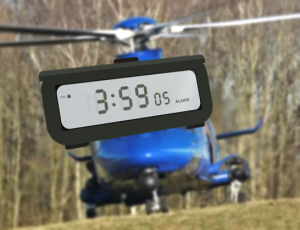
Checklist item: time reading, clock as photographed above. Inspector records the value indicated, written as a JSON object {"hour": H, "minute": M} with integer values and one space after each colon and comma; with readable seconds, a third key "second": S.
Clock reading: {"hour": 3, "minute": 59, "second": 5}
